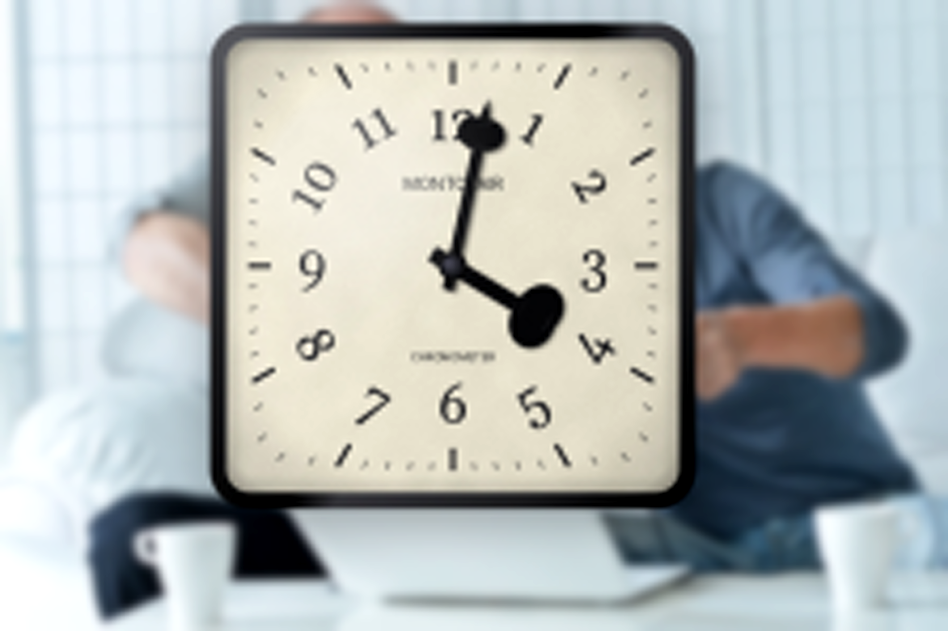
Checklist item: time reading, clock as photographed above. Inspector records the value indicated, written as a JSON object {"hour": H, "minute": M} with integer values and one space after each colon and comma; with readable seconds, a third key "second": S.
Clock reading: {"hour": 4, "minute": 2}
